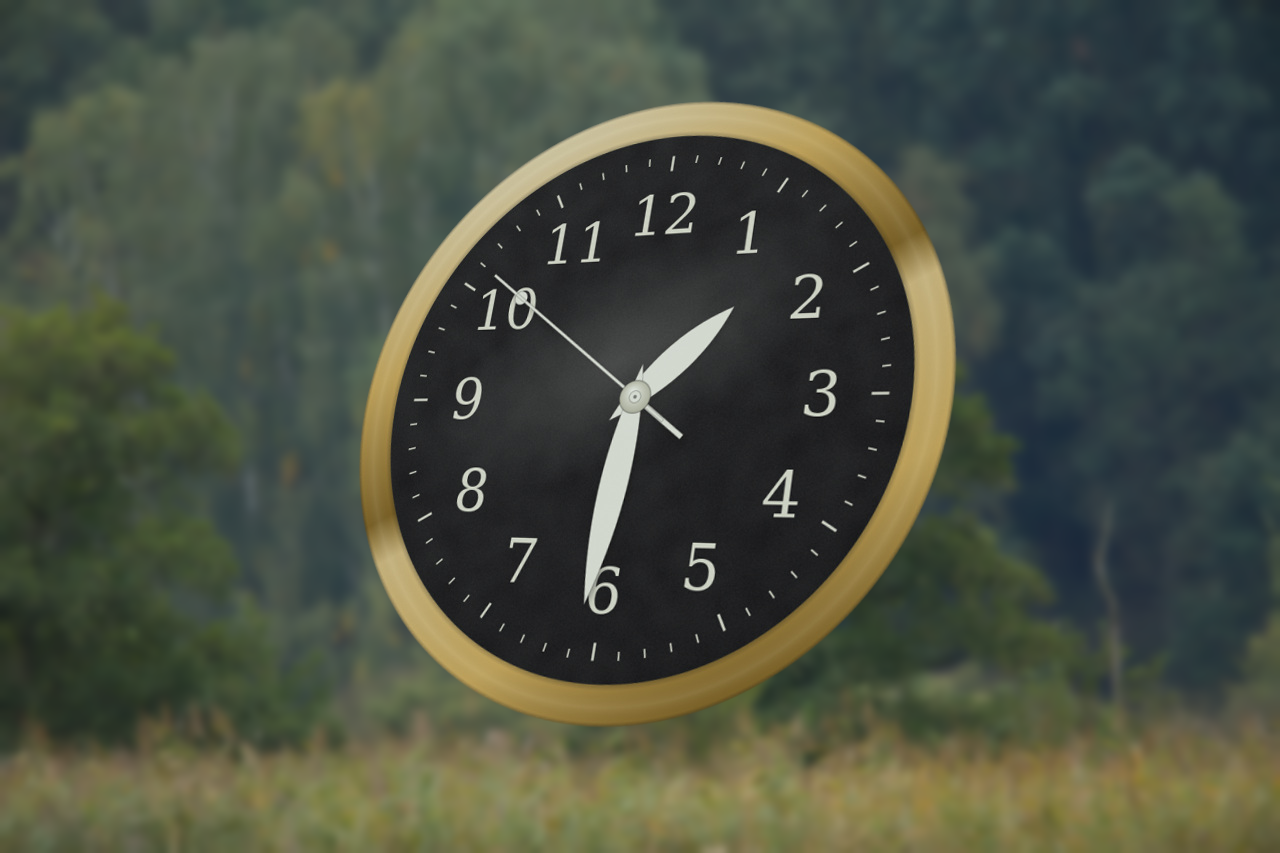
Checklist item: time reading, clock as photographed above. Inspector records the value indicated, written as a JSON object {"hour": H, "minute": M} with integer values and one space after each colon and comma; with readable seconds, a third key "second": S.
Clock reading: {"hour": 1, "minute": 30, "second": 51}
